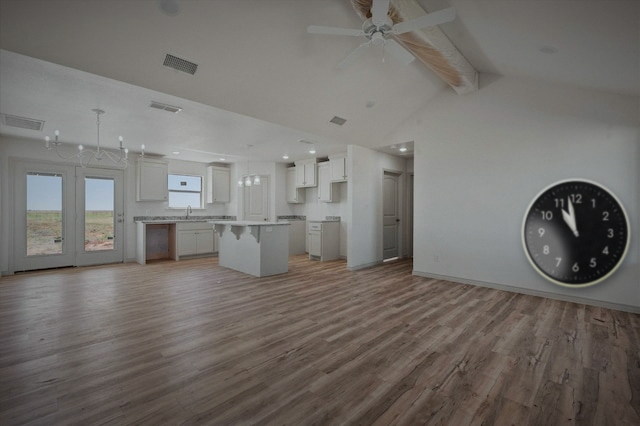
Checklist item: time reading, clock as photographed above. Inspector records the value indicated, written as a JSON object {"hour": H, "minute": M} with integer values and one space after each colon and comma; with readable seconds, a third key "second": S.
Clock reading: {"hour": 10, "minute": 58}
